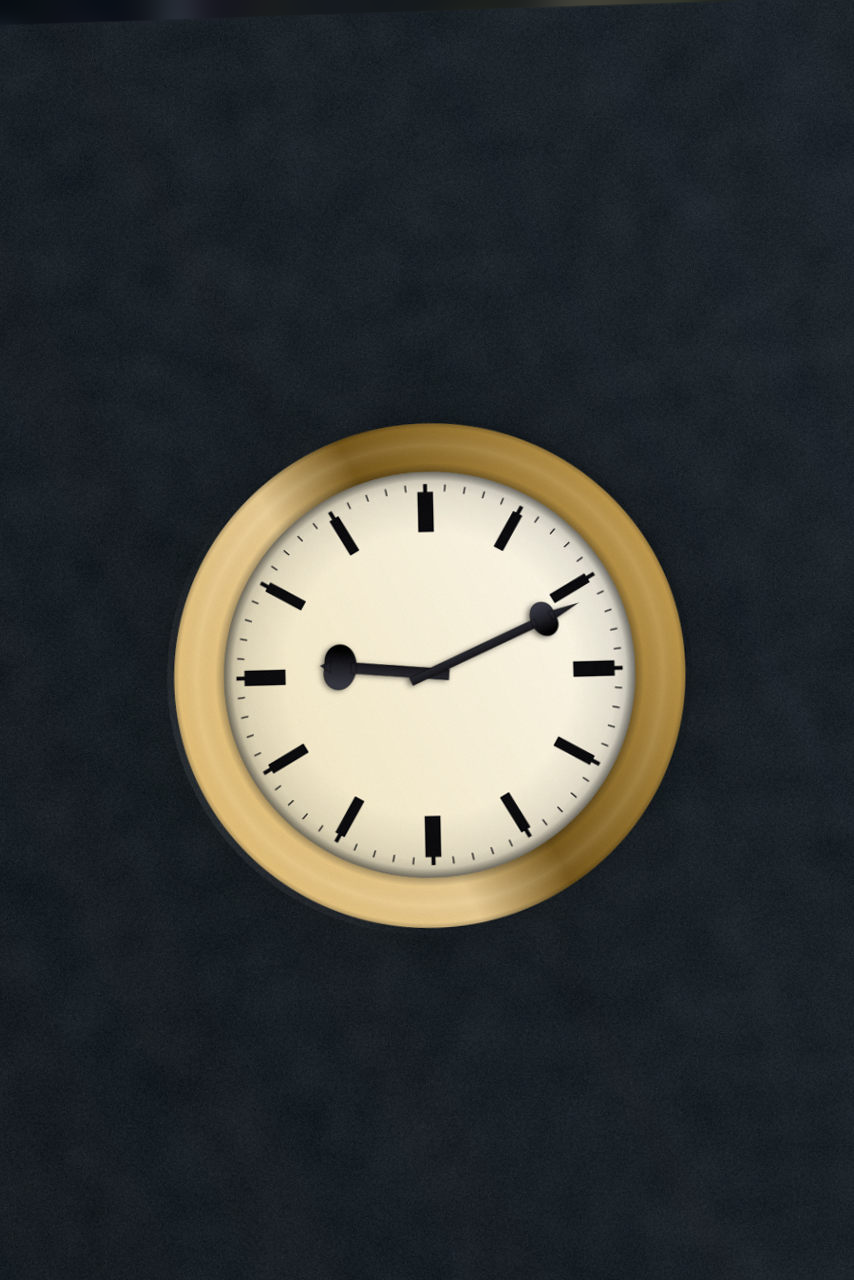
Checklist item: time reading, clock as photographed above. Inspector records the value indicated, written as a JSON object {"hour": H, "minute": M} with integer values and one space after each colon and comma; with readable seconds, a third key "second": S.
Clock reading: {"hour": 9, "minute": 11}
